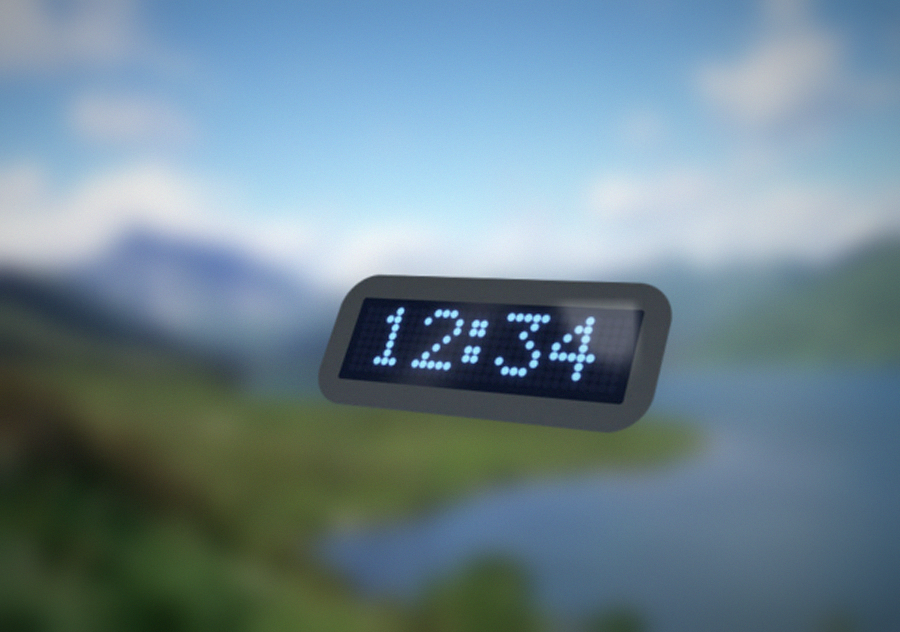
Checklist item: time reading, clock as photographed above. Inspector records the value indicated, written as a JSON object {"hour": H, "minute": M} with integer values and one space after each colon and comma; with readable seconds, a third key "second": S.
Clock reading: {"hour": 12, "minute": 34}
